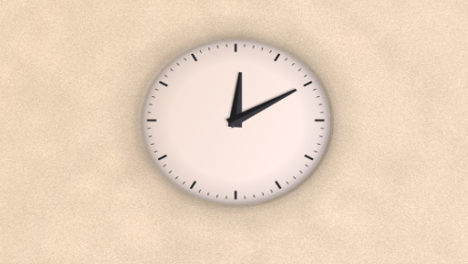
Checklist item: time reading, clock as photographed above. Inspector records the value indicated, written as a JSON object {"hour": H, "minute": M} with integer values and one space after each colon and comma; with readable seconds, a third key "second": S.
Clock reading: {"hour": 12, "minute": 10}
